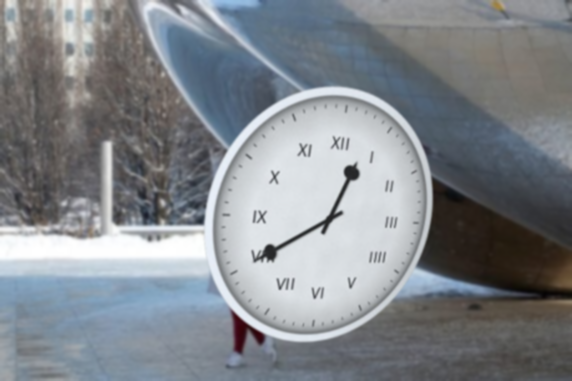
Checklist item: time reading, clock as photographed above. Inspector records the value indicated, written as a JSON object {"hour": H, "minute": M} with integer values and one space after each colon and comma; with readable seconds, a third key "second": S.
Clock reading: {"hour": 12, "minute": 40}
